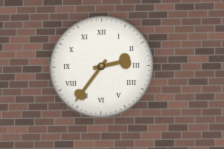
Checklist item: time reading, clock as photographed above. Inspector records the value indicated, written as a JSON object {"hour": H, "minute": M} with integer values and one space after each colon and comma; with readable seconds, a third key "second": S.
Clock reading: {"hour": 2, "minute": 36}
